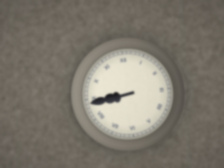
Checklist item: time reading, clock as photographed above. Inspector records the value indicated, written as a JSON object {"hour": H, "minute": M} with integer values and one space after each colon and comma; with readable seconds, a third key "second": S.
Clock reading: {"hour": 8, "minute": 44}
